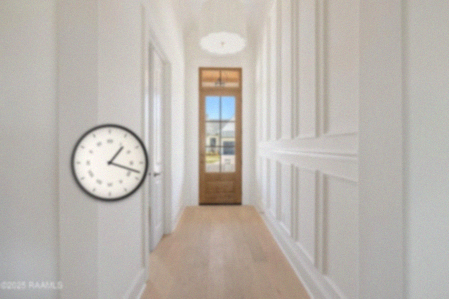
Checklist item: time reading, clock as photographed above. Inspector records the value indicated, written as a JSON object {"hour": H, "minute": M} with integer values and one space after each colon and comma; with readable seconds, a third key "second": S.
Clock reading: {"hour": 1, "minute": 18}
